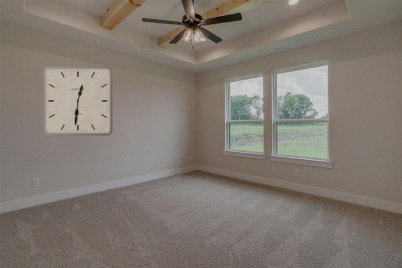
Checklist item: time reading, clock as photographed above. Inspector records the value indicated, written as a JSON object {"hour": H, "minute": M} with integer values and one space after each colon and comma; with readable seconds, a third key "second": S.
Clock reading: {"hour": 12, "minute": 31}
